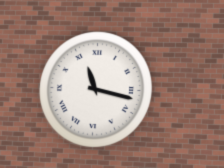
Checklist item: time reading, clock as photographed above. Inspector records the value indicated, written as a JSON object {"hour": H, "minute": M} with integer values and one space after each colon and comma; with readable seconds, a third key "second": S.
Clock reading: {"hour": 11, "minute": 17}
